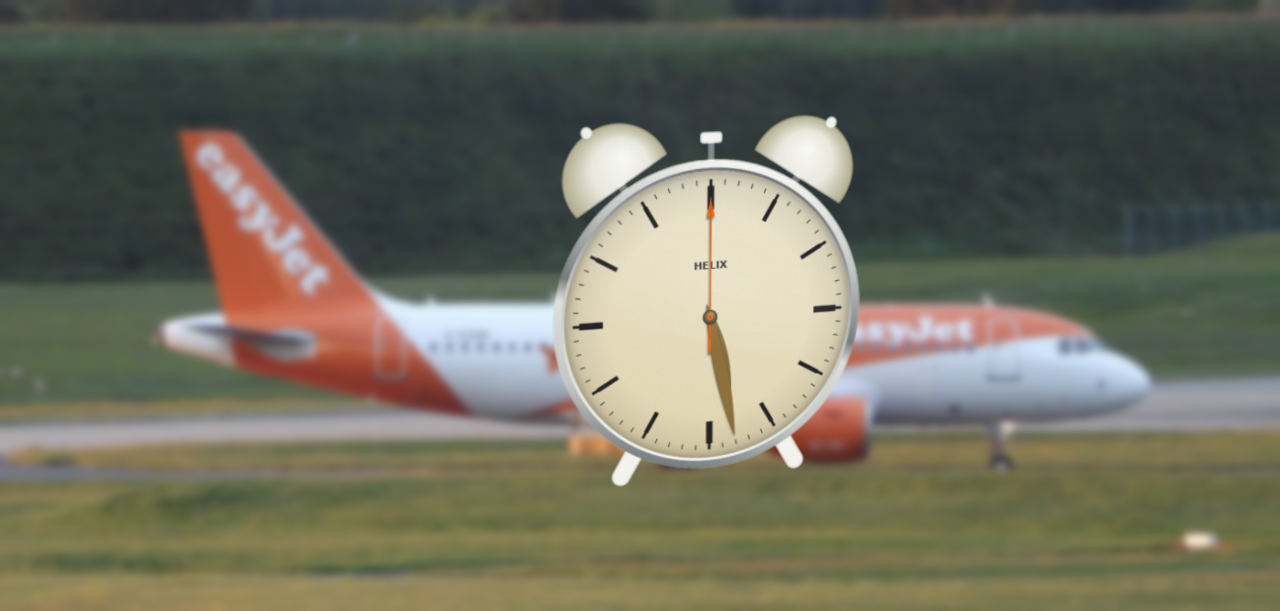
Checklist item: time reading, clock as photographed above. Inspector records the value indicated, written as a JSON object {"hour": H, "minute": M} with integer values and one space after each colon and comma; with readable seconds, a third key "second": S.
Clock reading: {"hour": 5, "minute": 28, "second": 0}
